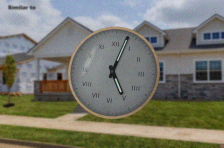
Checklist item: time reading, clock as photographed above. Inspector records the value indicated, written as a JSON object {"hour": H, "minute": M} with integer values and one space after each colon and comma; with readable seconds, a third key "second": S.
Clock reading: {"hour": 5, "minute": 3}
